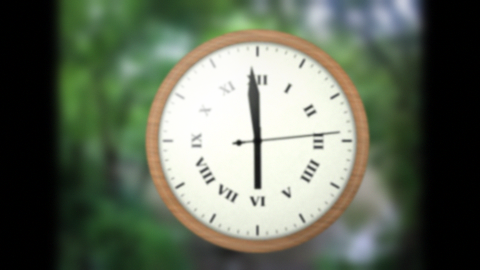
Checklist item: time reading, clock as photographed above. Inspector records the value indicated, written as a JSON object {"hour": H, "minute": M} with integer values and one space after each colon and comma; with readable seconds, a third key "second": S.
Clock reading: {"hour": 5, "minute": 59, "second": 14}
